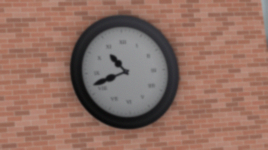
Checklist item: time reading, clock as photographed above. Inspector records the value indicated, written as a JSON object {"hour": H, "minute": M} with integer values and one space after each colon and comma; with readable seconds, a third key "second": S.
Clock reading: {"hour": 10, "minute": 42}
